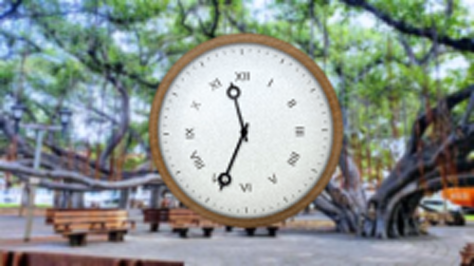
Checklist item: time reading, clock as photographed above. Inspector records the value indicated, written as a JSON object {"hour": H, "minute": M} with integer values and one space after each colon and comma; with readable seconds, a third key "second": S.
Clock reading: {"hour": 11, "minute": 34}
